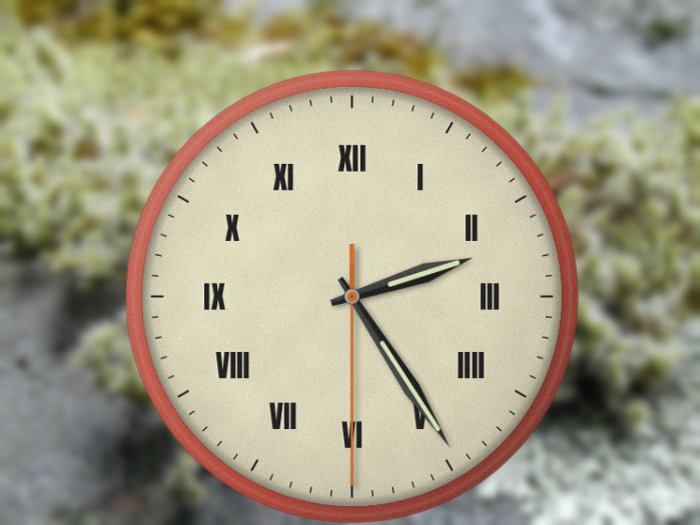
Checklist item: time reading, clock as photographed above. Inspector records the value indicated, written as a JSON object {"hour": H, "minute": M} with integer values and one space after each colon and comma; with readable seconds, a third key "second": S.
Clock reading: {"hour": 2, "minute": 24, "second": 30}
